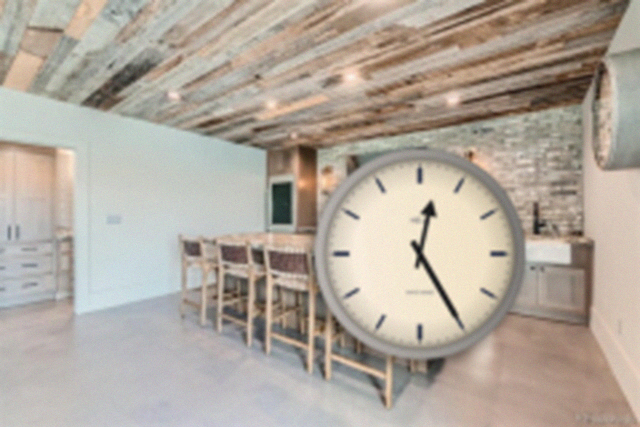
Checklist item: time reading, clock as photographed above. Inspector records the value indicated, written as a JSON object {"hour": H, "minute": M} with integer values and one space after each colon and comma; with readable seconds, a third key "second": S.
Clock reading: {"hour": 12, "minute": 25}
